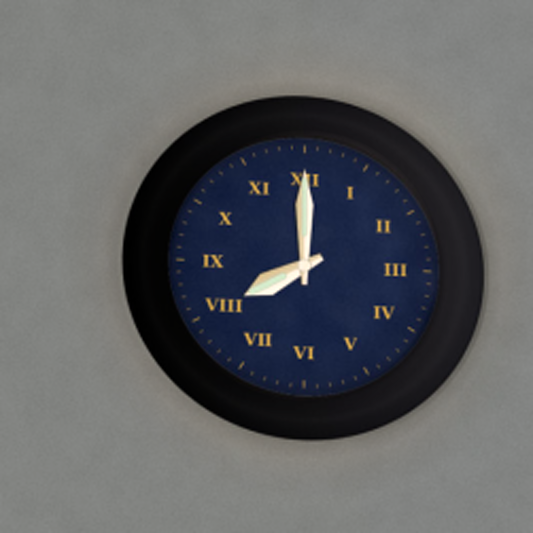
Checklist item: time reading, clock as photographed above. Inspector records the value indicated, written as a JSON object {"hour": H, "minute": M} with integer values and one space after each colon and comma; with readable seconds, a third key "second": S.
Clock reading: {"hour": 8, "minute": 0}
